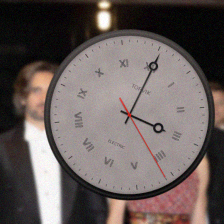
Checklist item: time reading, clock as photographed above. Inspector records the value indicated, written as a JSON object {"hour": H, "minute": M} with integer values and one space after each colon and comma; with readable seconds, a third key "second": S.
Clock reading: {"hour": 3, "minute": 0, "second": 21}
